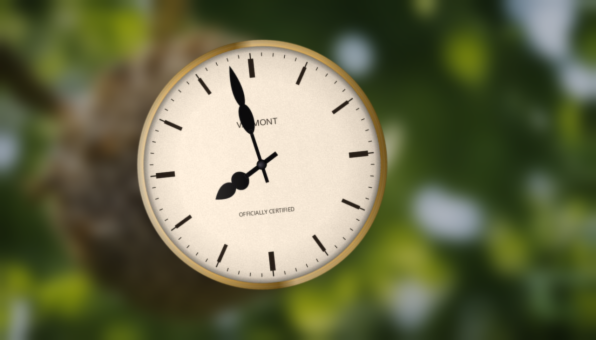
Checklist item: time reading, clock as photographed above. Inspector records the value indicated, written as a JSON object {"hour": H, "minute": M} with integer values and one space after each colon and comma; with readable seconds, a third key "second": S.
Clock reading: {"hour": 7, "minute": 58}
